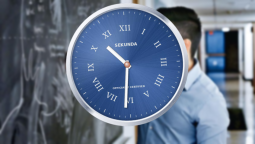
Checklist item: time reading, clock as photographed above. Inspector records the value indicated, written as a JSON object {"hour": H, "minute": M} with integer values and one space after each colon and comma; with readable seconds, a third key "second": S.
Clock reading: {"hour": 10, "minute": 31}
